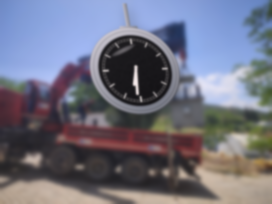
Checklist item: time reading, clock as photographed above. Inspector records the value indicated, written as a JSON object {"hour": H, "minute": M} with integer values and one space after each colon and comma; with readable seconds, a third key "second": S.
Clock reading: {"hour": 6, "minute": 31}
